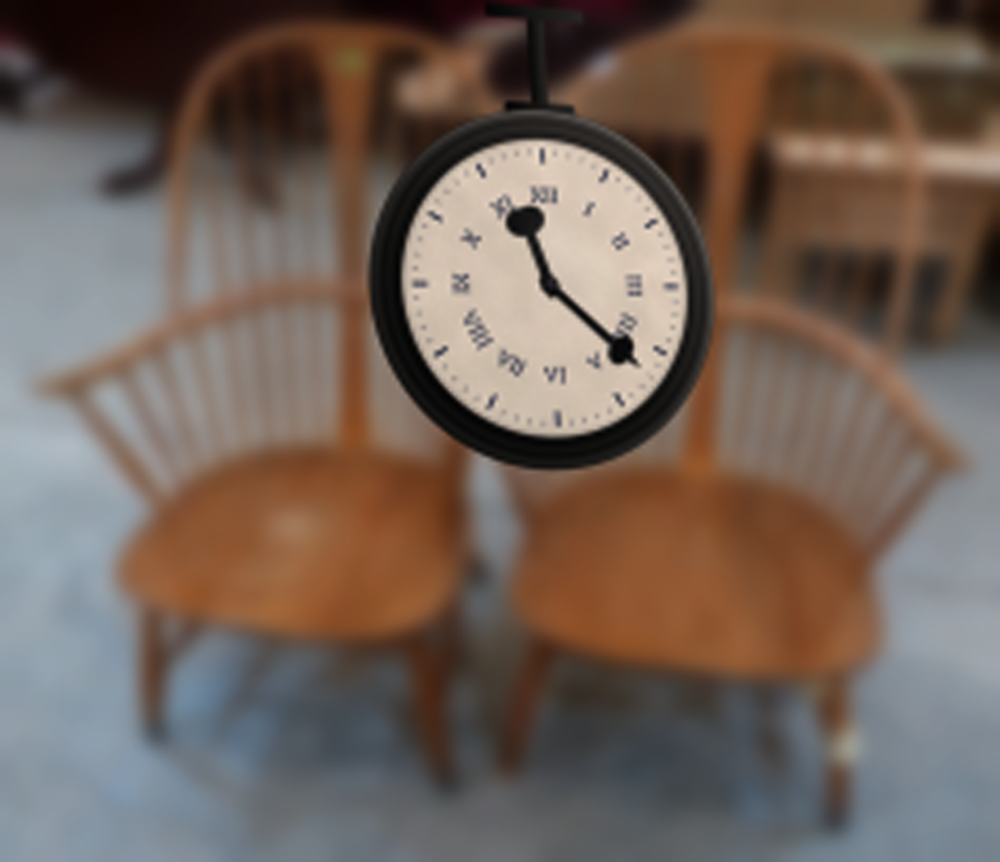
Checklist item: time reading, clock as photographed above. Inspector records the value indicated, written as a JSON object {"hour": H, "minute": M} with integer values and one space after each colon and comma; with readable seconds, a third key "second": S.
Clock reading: {"hour": 11, "minute": 22}
